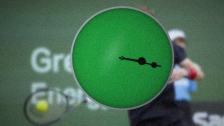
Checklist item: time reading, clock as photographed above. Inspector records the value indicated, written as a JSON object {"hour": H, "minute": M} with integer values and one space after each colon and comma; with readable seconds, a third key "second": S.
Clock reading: {"hour": 3, "minute": 17}
